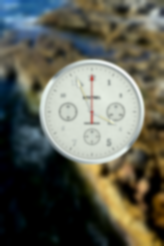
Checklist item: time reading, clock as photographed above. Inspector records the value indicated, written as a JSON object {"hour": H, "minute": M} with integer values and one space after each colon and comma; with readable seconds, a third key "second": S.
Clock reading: {"hour": 3, "minute": 56}
